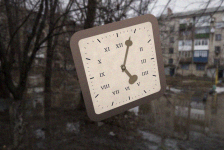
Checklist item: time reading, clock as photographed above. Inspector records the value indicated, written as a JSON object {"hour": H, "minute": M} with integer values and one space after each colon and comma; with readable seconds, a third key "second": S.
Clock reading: {"hour": 5, "minute": 4}
